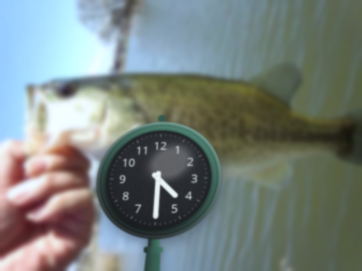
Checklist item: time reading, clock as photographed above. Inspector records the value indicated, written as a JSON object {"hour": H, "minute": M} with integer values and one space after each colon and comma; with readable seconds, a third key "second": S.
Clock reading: {"hour": 4, "minute": 30}
